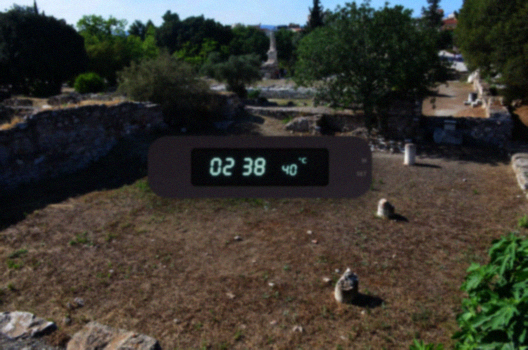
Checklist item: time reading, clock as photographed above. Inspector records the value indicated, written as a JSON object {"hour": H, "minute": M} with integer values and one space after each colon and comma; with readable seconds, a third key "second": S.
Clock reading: {"hour": 2, "minute": 38}
